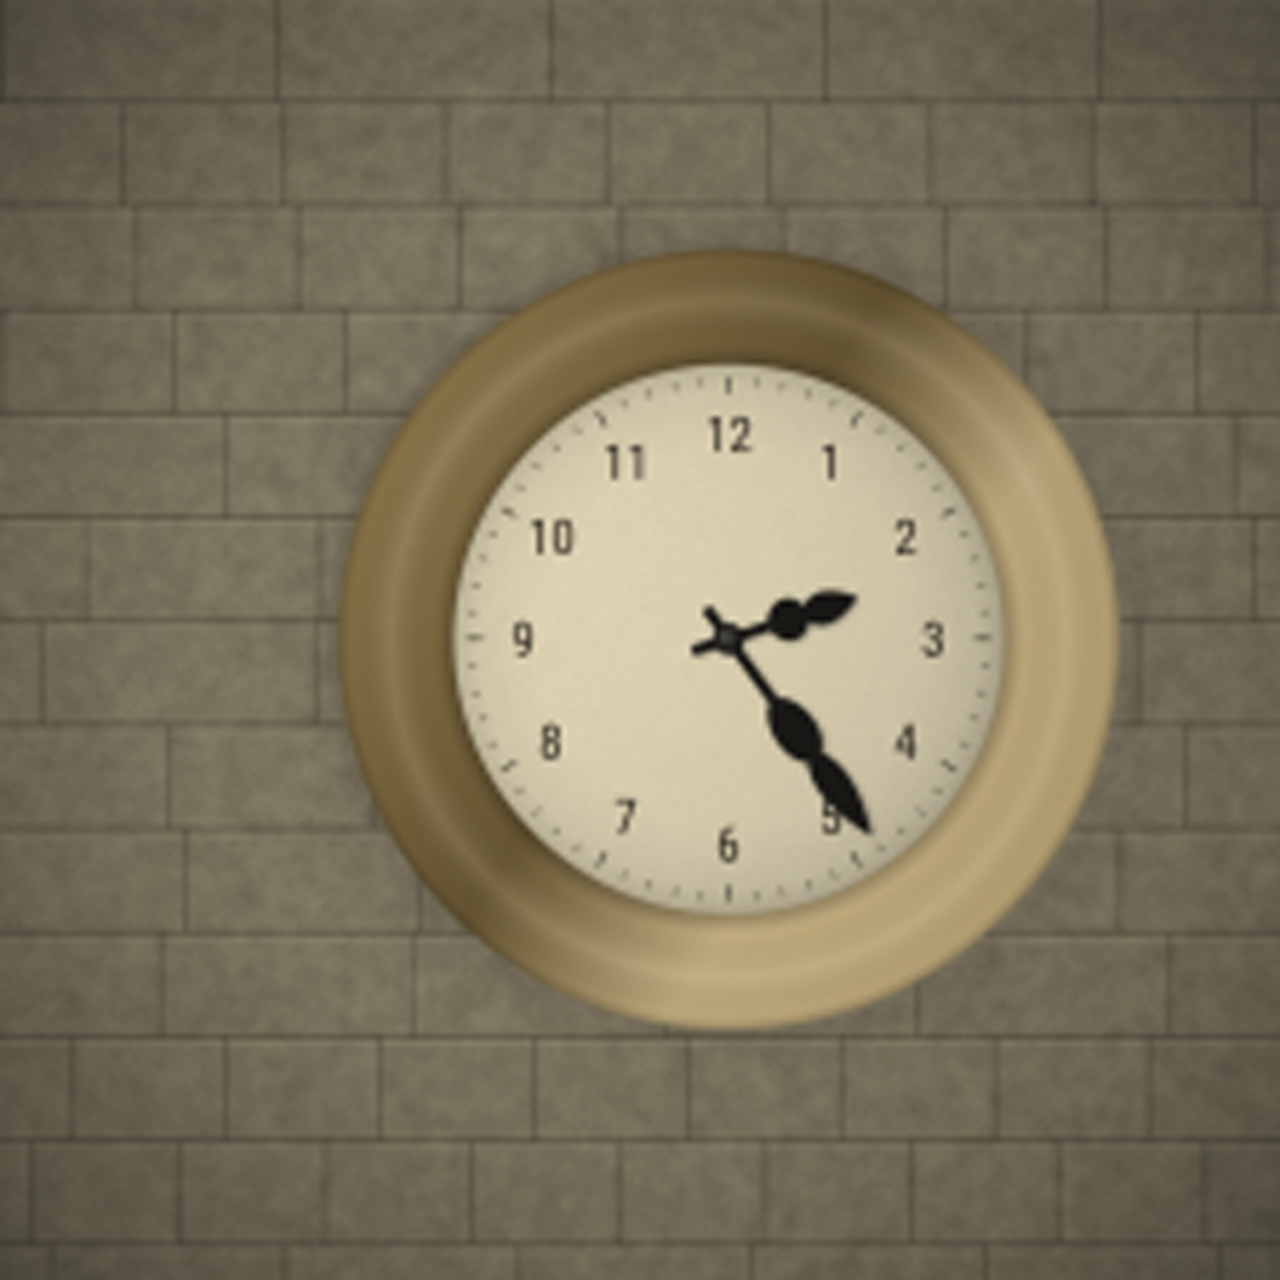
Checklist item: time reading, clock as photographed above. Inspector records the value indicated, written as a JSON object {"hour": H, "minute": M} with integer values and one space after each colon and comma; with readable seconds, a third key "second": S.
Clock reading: {"hour": 2, "minute": 24}
